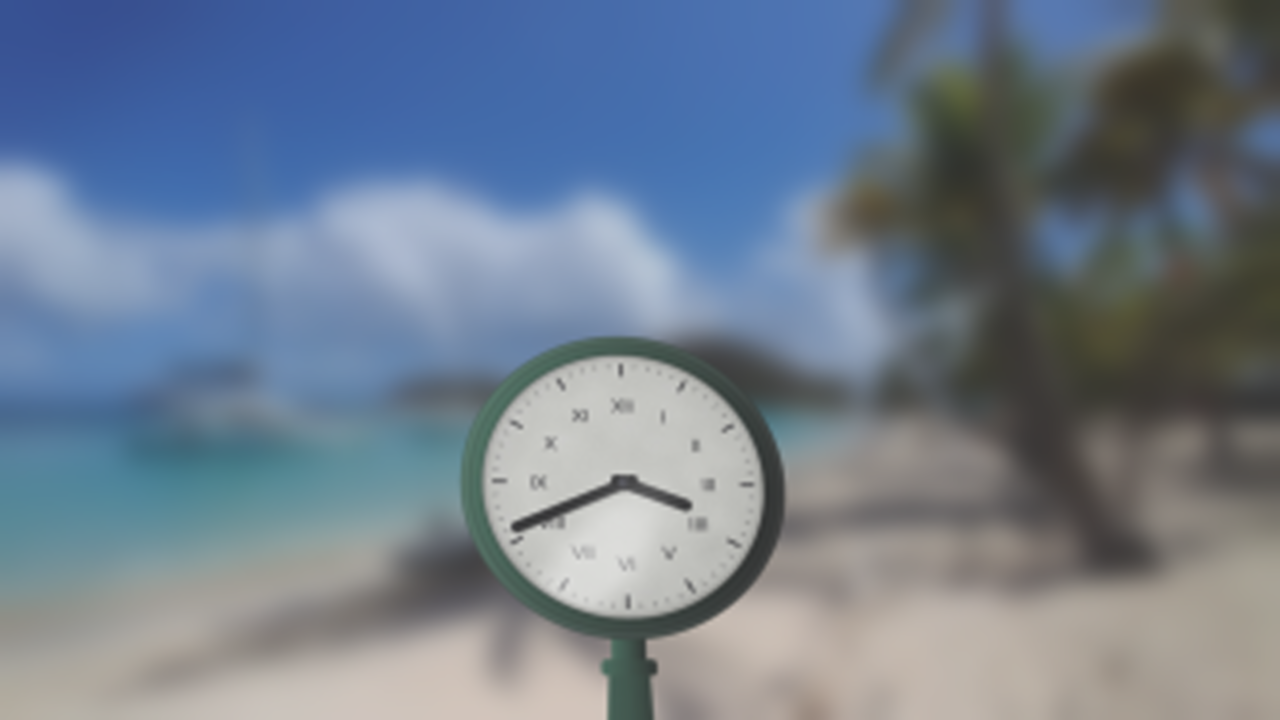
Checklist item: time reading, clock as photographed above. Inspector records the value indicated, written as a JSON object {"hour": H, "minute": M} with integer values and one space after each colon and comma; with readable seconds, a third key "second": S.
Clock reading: {"hour": 3, "minute": 41}
